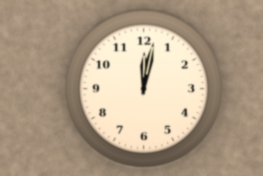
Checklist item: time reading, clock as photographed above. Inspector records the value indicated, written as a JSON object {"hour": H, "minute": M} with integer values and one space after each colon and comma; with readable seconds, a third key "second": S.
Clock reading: {"hour": 12, "minute": 2}
